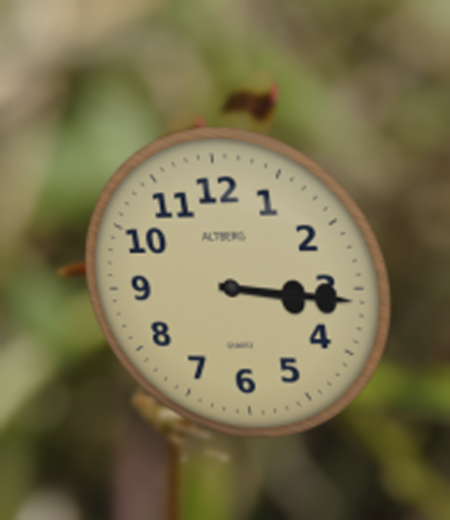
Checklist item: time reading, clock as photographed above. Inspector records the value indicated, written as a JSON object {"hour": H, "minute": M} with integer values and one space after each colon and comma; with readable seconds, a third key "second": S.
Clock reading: {"hour": 3, "minute": 16}
